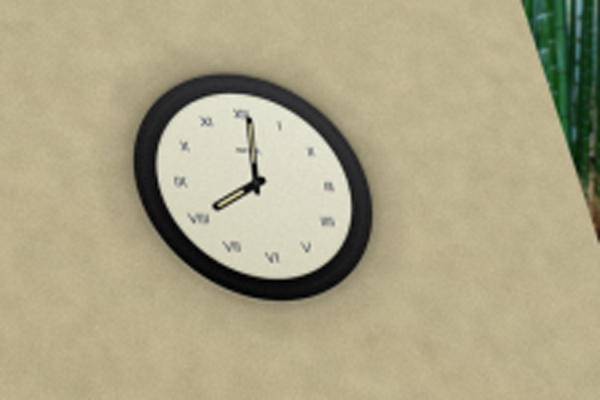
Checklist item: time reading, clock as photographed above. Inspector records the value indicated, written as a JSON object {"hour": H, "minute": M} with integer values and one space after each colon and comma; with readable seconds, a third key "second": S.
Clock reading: {"hour": 8, "minute": 1}
